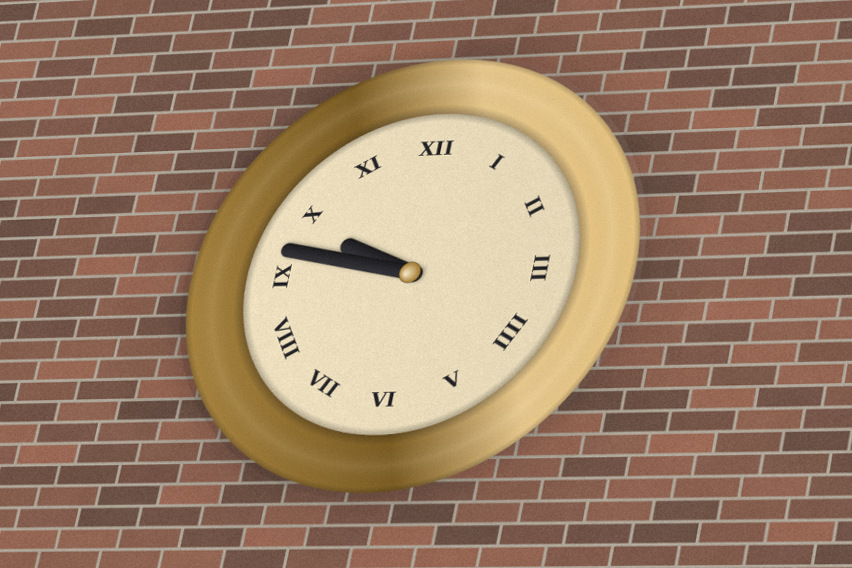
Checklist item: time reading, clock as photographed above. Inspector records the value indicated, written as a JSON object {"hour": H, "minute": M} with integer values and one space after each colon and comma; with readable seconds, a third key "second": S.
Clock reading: {"hour": 9, "minute": 47}
